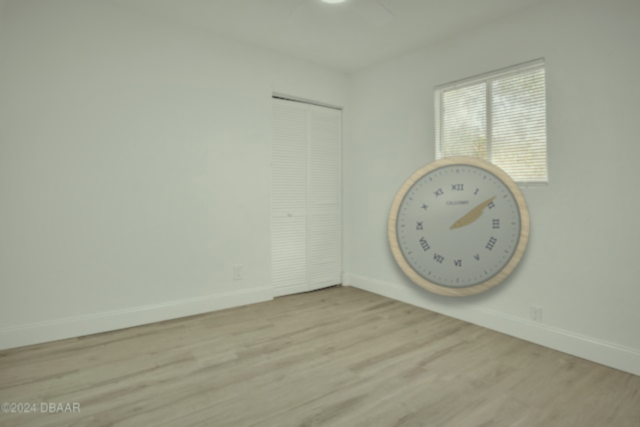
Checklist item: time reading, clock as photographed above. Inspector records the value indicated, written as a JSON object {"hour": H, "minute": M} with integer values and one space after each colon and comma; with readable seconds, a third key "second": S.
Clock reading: {"hour": 2, "minute": 9}
